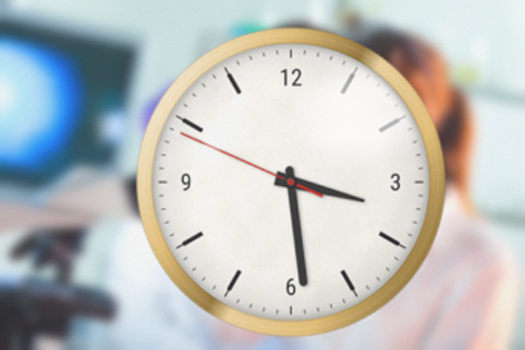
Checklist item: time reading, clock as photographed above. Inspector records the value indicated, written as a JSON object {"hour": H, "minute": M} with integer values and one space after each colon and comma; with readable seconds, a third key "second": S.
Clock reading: {"hour": 3, "minute": 28, "second": 49}
